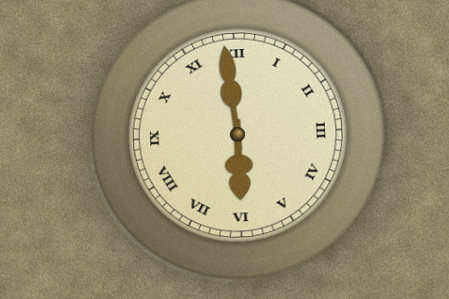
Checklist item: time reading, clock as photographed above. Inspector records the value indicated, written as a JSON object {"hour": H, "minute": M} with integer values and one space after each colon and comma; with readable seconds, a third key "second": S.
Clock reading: {"hour": 5, "minute": 59}
